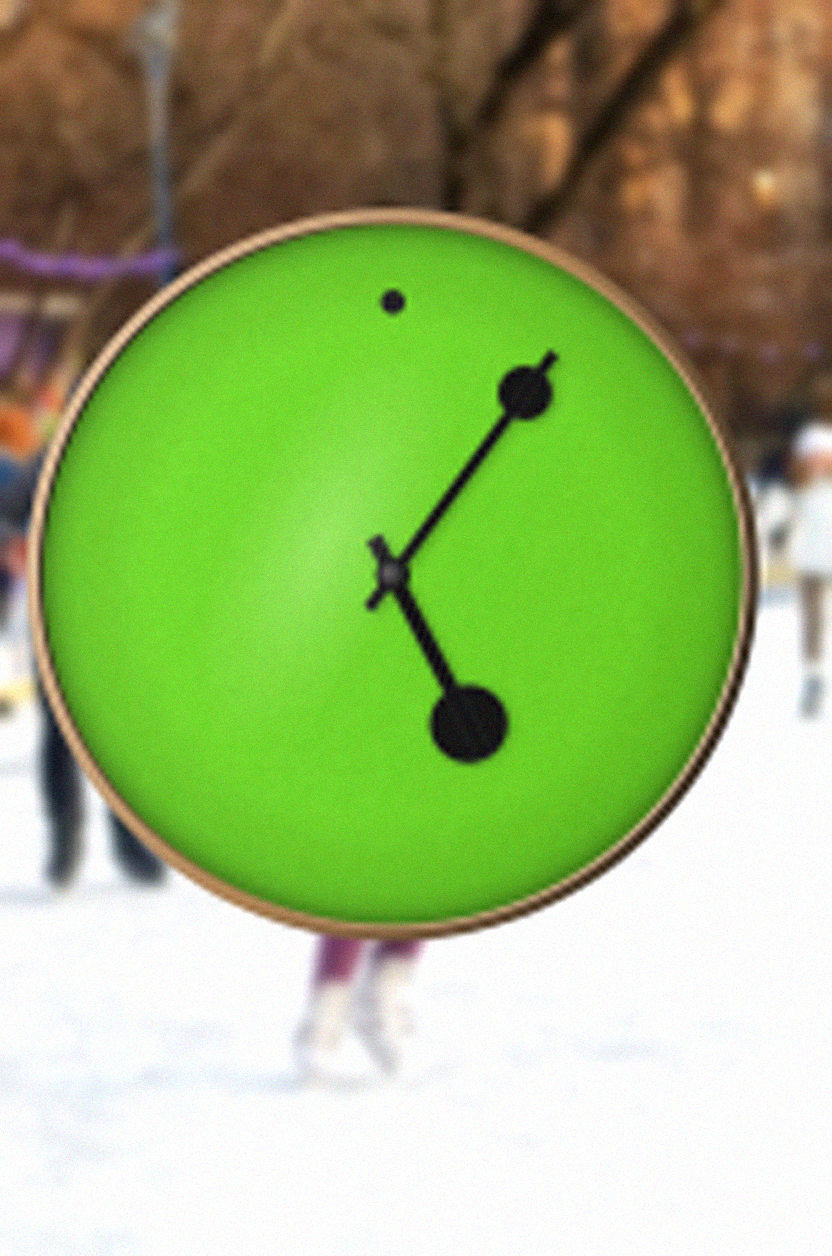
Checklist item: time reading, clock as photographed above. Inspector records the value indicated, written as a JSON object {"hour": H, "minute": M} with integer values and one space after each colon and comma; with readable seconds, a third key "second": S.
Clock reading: {"hour": 5, "minute": 6}
